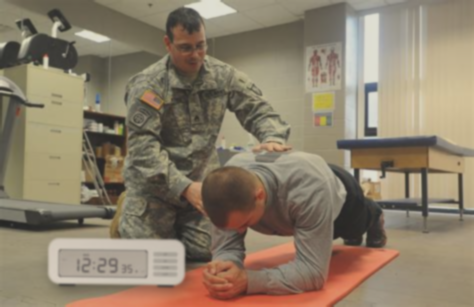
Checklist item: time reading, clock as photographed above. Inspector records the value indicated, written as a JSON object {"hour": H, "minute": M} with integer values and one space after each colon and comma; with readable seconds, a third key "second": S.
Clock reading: {"hour": 12, "minute": 29}
